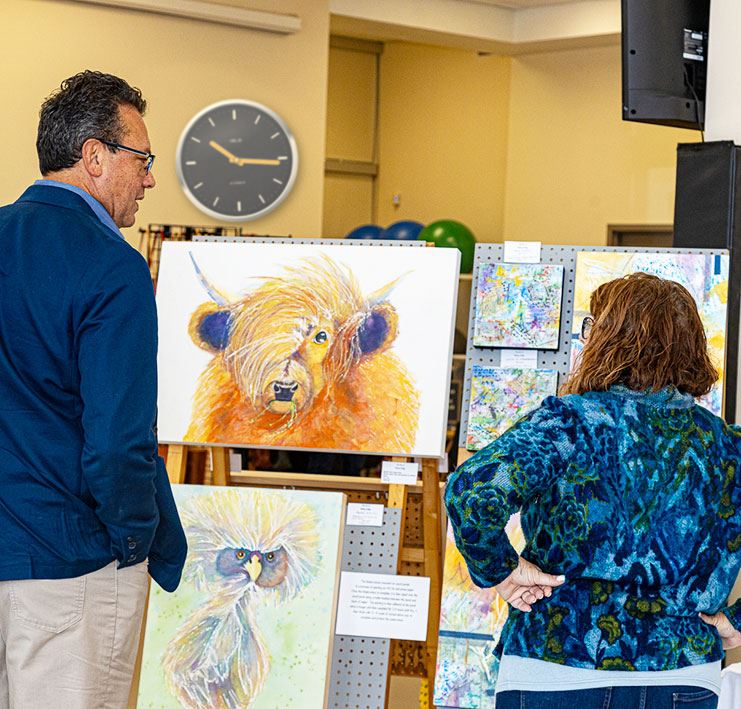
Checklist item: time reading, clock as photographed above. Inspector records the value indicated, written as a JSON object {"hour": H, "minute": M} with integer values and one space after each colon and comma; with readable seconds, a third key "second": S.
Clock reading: {"hour": 10, "minute": 16}
